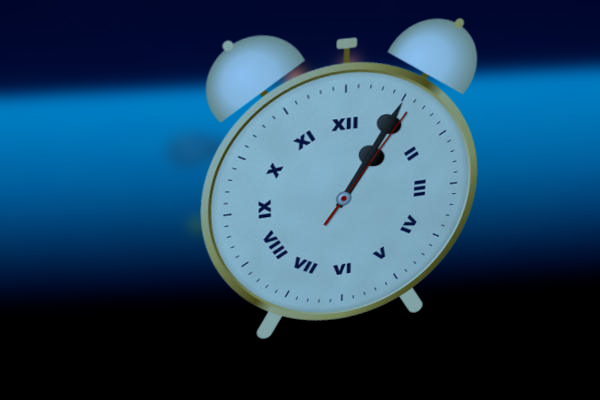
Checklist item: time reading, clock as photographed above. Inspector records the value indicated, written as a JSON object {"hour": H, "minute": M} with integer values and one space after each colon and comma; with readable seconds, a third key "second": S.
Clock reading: {"hour": 1, "minute": 5, "second": 6}
